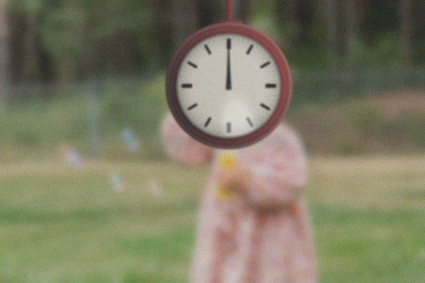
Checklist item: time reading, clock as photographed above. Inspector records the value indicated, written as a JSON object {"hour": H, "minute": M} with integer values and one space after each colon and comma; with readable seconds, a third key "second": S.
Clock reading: {"hour": 12, "minute": 0}
